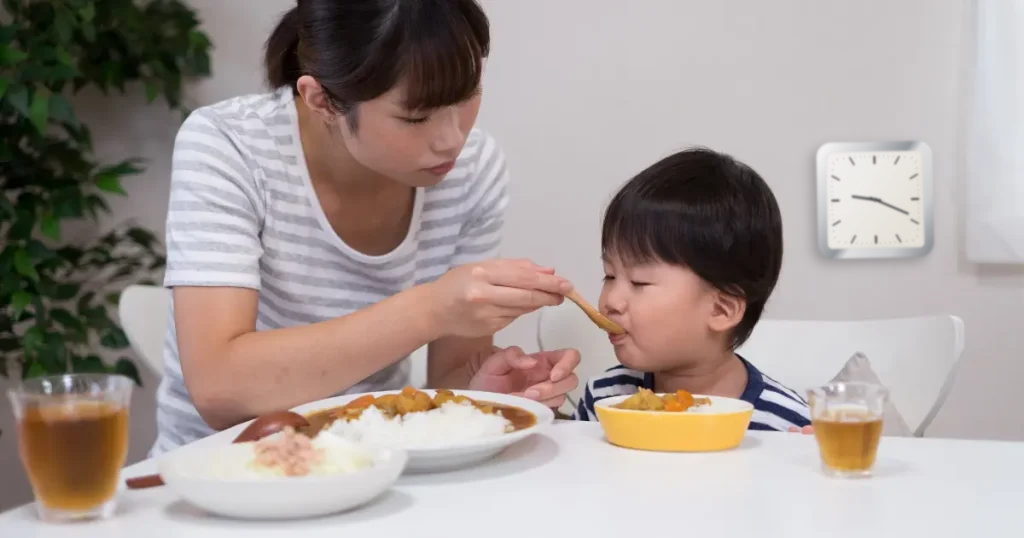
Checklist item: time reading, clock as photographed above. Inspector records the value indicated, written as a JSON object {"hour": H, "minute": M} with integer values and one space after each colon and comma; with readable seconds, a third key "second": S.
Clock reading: {"hour": 9, "minute": 19}
